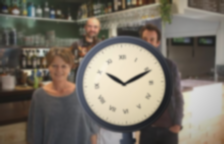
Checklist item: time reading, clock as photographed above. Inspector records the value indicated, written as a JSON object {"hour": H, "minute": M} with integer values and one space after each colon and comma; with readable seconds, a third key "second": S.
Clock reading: {"hour": 10, "minute": 11}
